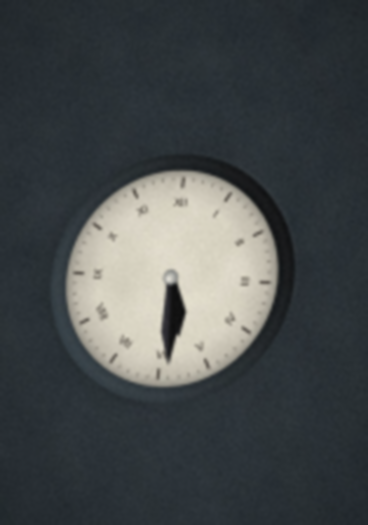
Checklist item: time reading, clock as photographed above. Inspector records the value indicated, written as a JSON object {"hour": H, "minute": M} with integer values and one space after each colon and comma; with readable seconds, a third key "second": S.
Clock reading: {"hour": 5, "minute": 29}
